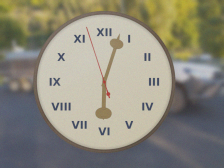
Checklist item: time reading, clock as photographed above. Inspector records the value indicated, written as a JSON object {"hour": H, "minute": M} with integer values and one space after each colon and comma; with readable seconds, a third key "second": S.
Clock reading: {"hour": 6, "minute": 2, "second": 57}
